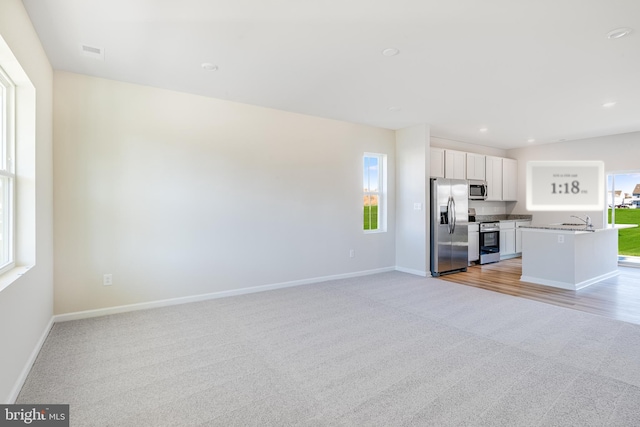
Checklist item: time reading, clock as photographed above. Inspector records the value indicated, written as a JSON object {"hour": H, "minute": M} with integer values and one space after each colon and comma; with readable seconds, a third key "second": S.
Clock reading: {"hour": 1, "minute": 18}
